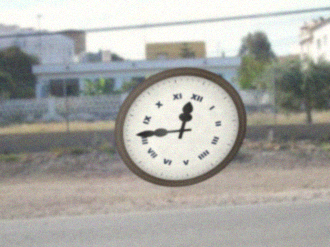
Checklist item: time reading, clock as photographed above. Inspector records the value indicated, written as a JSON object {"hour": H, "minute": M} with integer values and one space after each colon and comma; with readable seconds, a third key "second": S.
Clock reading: {"hour": 11, "minute": 41}
